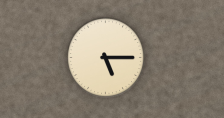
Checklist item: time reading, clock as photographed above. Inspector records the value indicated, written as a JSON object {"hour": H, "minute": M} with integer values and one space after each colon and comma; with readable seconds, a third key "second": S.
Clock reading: {"hour": 5, "minute": 15}
